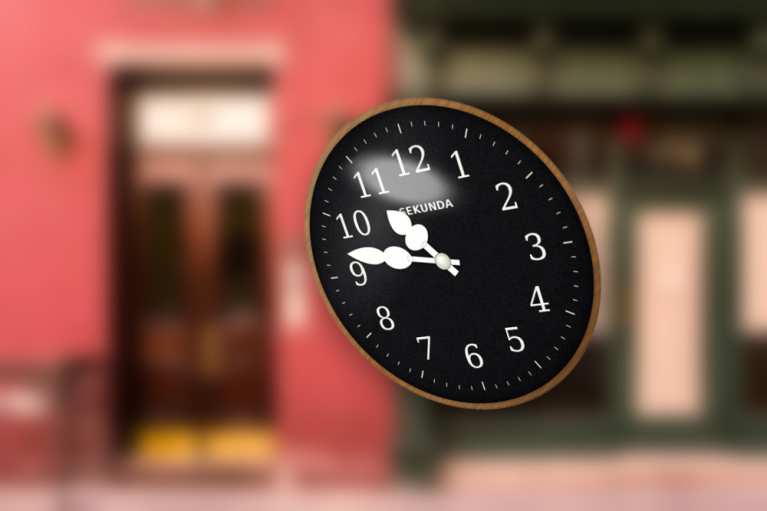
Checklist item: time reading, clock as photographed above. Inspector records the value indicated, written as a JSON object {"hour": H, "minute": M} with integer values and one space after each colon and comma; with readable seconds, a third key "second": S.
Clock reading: {"hour": 10, "minute": 47}
